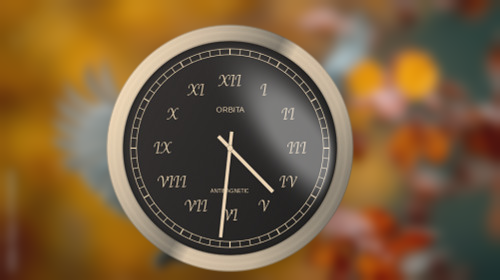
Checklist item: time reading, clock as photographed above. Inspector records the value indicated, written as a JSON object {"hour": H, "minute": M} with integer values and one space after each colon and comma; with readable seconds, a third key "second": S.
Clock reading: {"hour": 4, "minute": 31}
